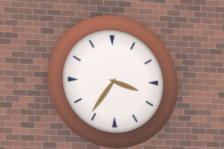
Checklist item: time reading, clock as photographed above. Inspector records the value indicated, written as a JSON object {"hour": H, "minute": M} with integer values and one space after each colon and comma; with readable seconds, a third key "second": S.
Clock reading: {"hour": 3, "minute": 36}
